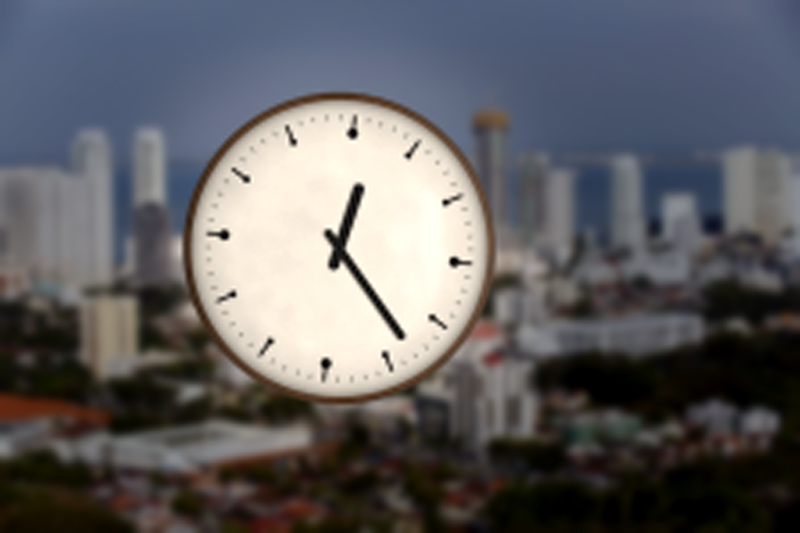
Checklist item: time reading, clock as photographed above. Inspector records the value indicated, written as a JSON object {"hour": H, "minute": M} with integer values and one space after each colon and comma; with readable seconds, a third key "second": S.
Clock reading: {"hour": 12, "minute": 23}
